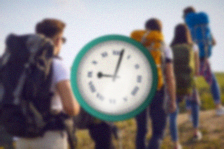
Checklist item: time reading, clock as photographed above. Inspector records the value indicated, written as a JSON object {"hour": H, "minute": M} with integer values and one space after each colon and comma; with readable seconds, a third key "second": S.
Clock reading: {"hour": 9, "minute": 2}
